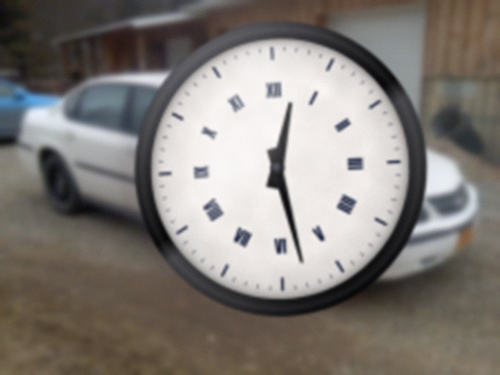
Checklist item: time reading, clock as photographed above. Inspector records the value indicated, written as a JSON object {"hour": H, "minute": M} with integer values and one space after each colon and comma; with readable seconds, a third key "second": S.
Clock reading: {"hour": 12, "minute": 28}
